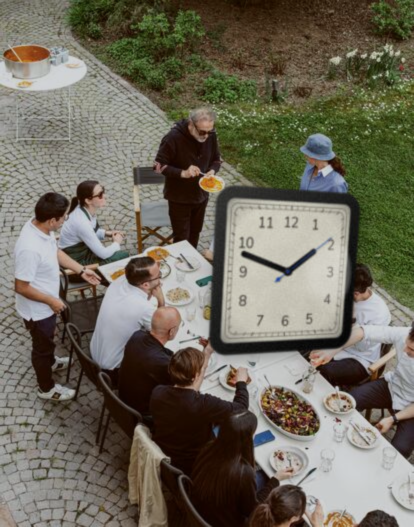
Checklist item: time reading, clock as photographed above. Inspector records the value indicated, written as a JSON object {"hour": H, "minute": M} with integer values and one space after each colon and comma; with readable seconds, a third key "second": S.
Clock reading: {"hour": 1, "minute": 48, "second": 9}
